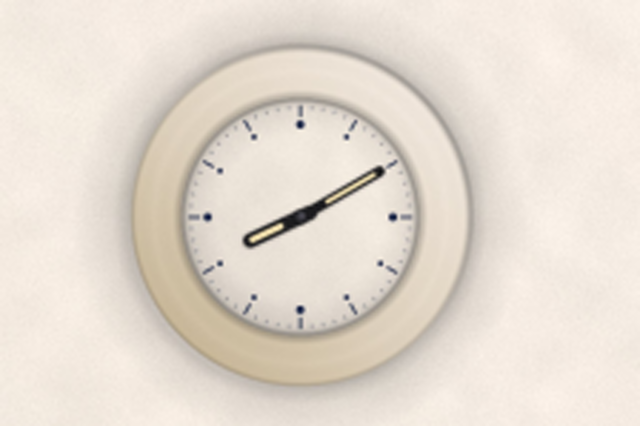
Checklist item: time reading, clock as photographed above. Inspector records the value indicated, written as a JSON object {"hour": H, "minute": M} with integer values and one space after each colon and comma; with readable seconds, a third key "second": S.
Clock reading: {"hour": 8, "minute": 10}
